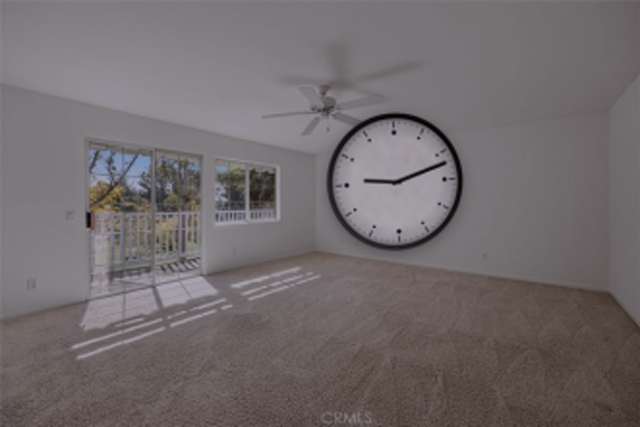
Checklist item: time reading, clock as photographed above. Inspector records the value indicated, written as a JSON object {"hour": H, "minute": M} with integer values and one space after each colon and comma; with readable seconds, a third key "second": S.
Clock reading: {"hour": 9, "minute": 12}
